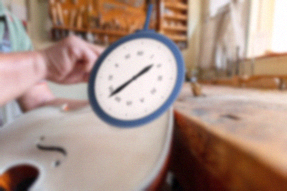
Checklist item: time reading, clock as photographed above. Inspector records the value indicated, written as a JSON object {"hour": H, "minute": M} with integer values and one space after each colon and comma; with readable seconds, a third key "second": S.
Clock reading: {"hour": 1, "minute": 38}
